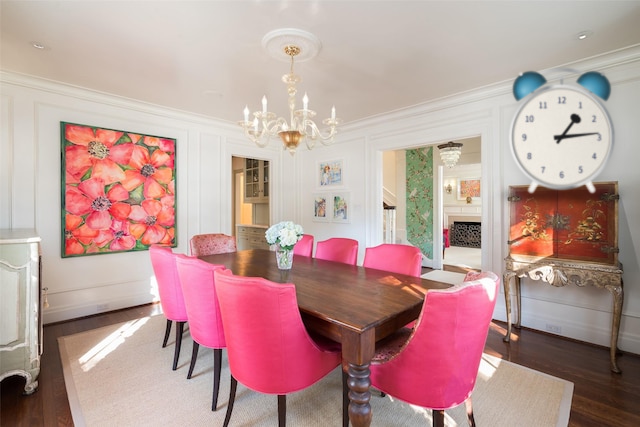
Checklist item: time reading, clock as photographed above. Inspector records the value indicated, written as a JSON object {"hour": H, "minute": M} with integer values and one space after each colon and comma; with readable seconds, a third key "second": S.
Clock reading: {"hour": 1, "minute": 14}
